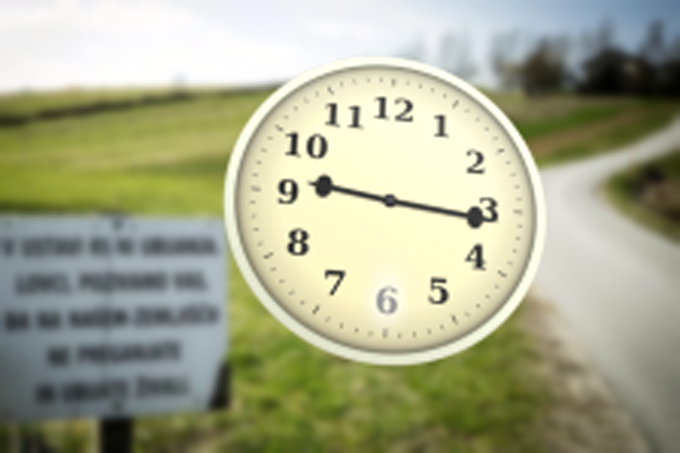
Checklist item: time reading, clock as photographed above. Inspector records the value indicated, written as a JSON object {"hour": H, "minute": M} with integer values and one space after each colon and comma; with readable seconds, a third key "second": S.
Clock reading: {"hour": 9, "minute": 16}
